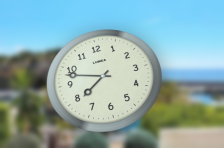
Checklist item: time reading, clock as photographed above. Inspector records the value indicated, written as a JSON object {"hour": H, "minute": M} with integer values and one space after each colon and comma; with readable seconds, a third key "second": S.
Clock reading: {"hour": 7, "minute": 48}
